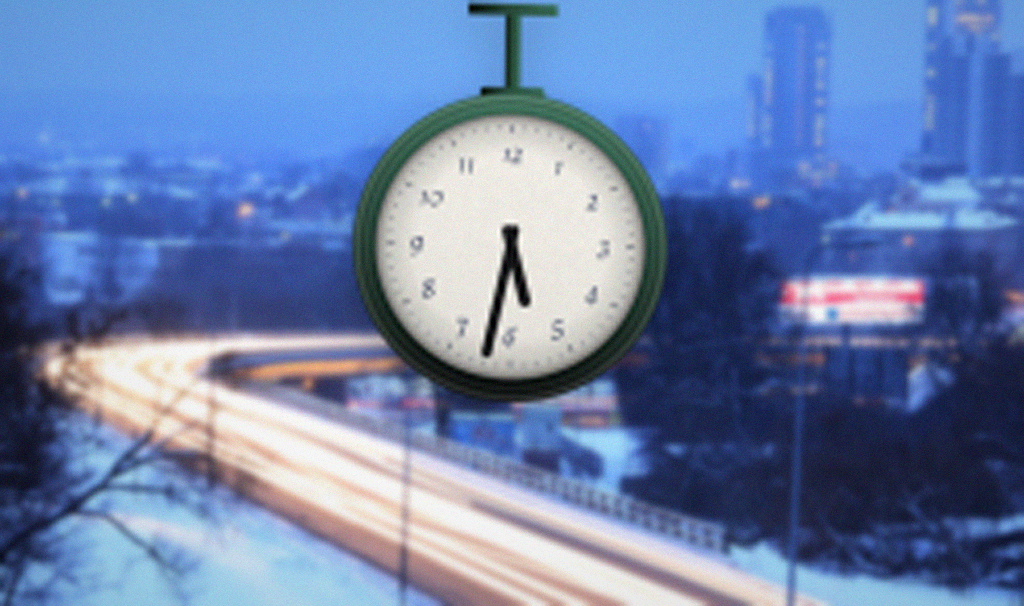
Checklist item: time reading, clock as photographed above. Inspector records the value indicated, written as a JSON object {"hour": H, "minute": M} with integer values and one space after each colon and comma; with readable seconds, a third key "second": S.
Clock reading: {"hour": 5, "minute": 32}
